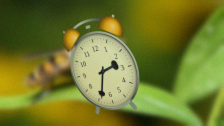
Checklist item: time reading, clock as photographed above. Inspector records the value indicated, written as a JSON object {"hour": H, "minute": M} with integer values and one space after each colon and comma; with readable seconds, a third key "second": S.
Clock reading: {"hour": 2, "minute": 34}
